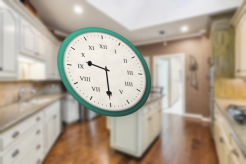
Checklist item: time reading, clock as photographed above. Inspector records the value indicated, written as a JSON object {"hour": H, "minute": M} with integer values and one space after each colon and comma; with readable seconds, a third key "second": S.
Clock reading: {"hour": 9, "minute": 30}
